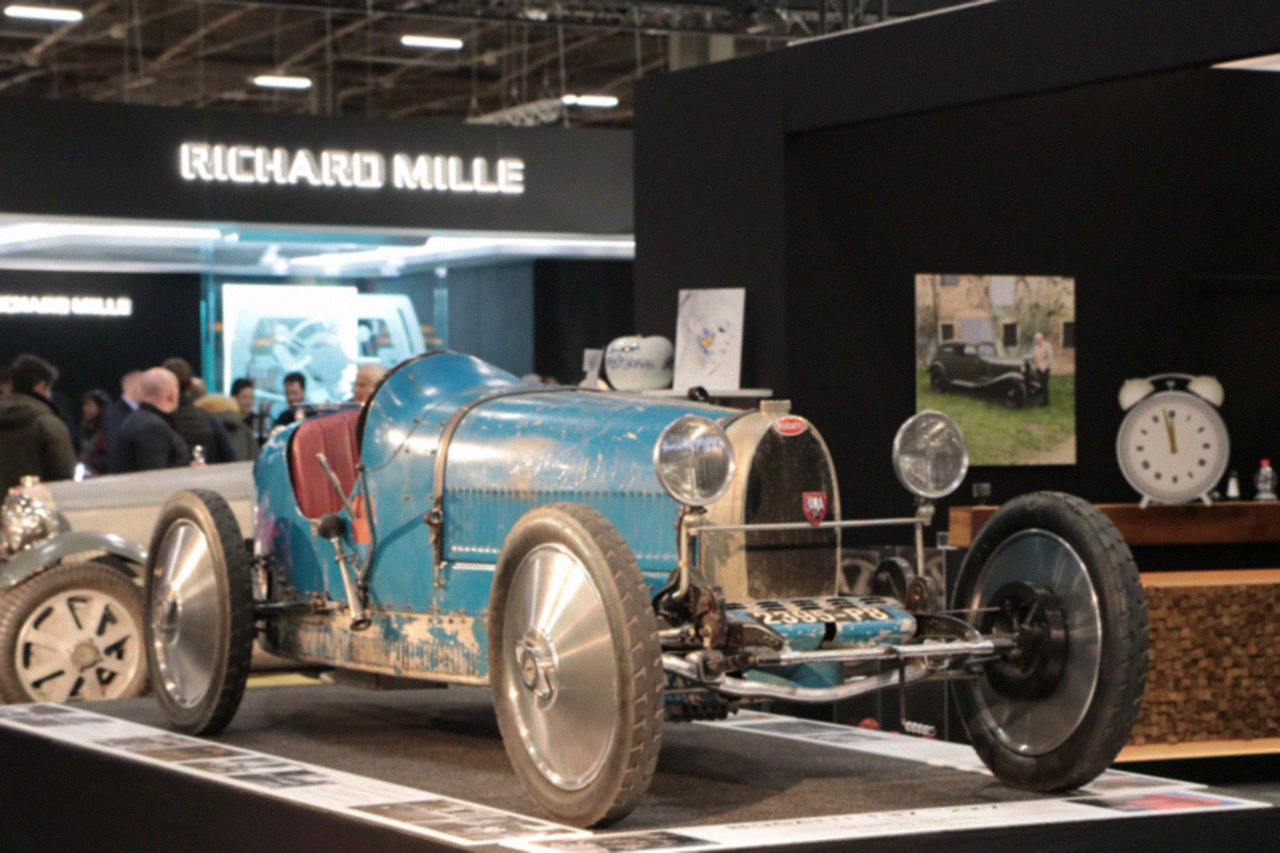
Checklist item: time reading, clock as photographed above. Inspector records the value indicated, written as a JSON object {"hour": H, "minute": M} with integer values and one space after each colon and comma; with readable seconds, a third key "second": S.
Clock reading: {"hour": 11, "minute": 58}
